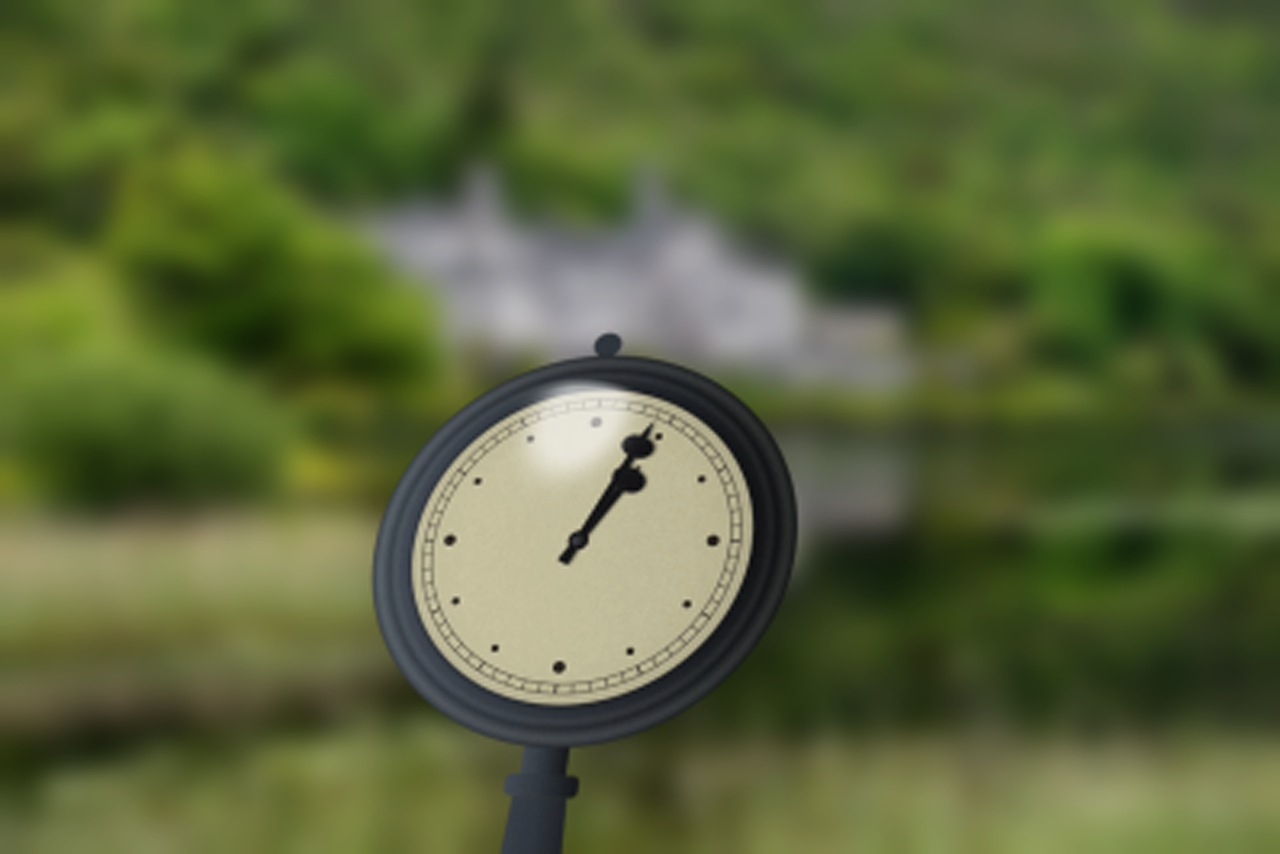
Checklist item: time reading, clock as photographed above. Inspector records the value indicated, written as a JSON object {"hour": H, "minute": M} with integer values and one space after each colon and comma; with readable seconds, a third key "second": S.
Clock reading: {"hour": 1, "minute": 4}
